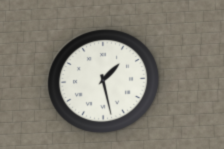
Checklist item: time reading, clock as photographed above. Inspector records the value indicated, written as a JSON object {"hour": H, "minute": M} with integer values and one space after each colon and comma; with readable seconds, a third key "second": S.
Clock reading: {"hour": 1, "minute": 28}
